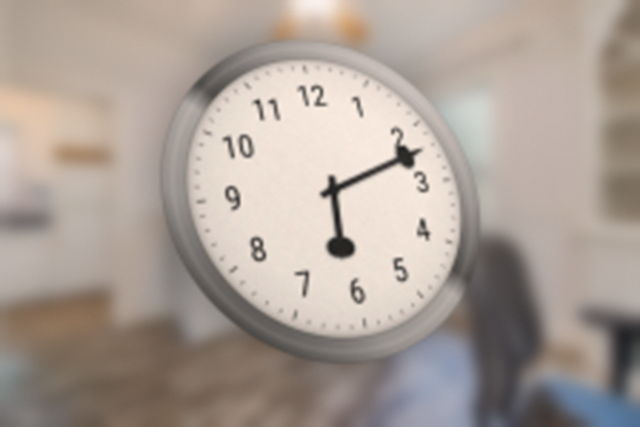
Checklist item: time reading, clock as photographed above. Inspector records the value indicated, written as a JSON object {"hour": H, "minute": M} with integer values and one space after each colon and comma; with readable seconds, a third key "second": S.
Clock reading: {"hour": 6, "minute": 12}
